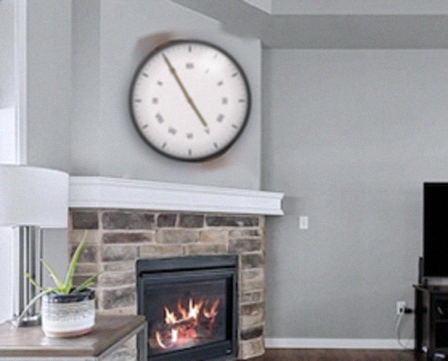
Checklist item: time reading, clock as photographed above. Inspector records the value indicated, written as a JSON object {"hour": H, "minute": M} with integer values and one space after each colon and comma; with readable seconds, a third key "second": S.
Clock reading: {"hour": 4, "minute": 55}
